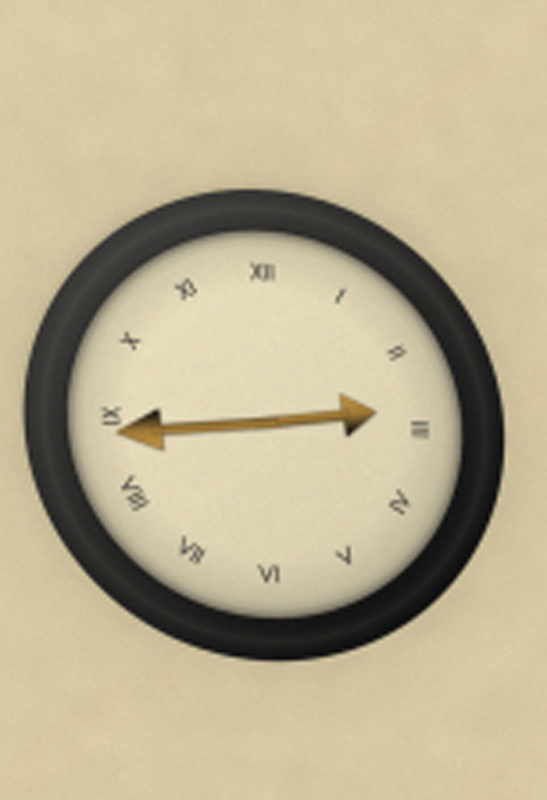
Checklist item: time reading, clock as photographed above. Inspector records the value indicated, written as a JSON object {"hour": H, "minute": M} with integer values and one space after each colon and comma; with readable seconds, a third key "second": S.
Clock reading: {"hour": 2, "minute": 44}
